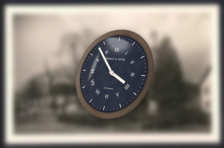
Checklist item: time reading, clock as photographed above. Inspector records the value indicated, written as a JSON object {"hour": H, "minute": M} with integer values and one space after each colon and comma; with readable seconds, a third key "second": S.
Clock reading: {"hour": 3, "minute": 53}
